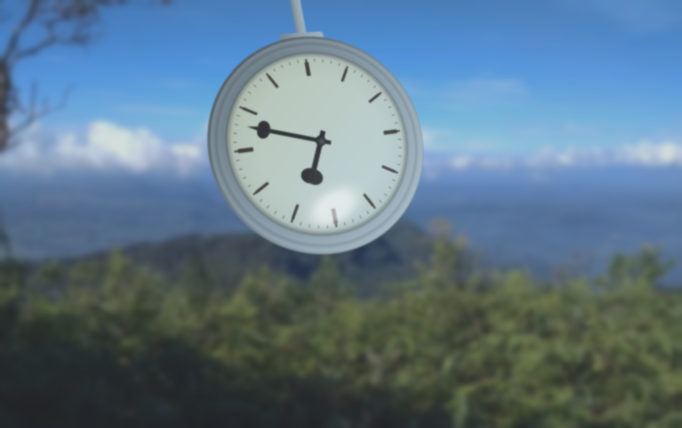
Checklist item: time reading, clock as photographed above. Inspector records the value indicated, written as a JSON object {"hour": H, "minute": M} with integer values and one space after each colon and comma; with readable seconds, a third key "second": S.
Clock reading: {"hour": 6, "minute": 48}
